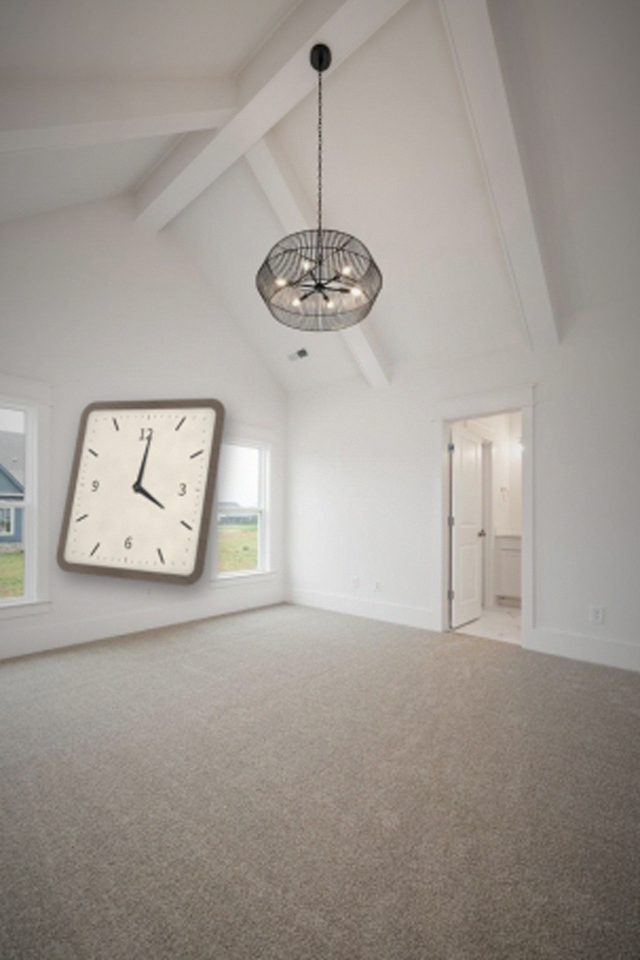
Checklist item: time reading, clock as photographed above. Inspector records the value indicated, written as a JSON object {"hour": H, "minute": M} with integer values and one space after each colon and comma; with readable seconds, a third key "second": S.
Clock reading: {"hour": 4, "minute": 1}
